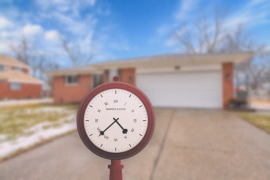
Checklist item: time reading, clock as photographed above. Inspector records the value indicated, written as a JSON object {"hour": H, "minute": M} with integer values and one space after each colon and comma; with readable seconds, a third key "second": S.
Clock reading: {"hour": 4, "minute": 38}
